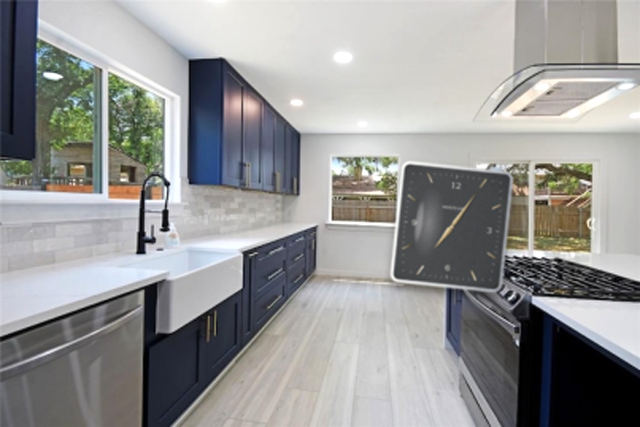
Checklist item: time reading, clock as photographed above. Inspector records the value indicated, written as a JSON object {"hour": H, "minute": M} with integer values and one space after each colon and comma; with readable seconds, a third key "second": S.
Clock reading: {"hour": 7, "minute": 5}
